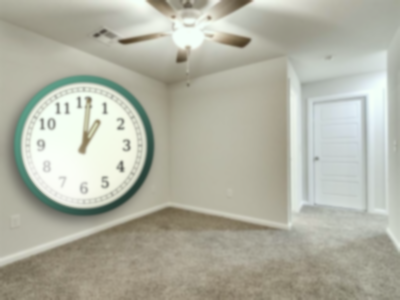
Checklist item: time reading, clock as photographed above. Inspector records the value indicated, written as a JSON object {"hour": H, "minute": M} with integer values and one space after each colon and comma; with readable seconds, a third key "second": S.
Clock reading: {"hour": 1, "minute": 1}
